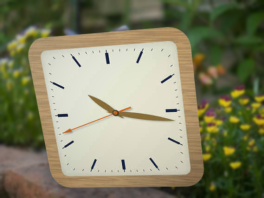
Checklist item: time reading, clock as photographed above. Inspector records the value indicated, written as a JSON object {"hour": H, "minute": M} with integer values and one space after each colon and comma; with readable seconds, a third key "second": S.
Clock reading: {"hour": 10, "minute": 16, "second": 42}
